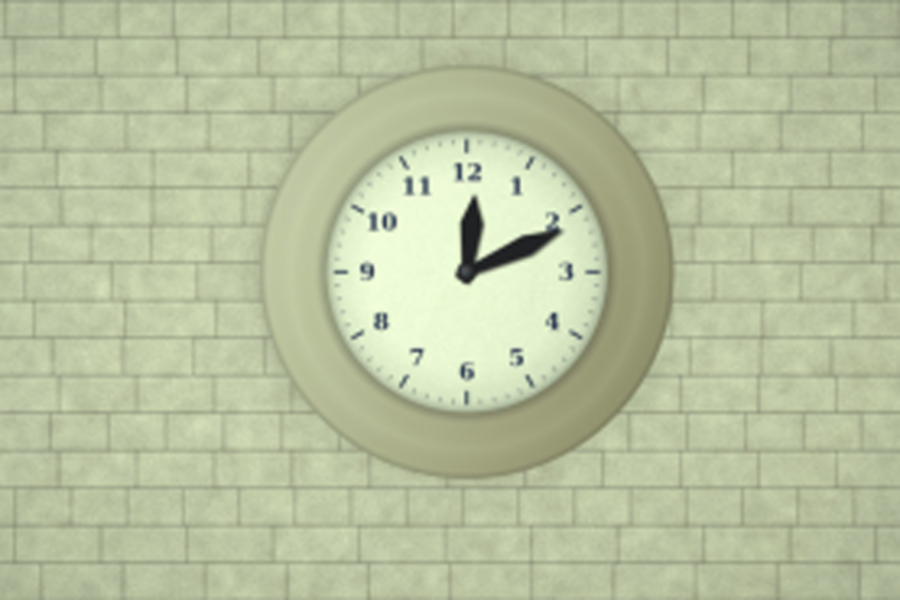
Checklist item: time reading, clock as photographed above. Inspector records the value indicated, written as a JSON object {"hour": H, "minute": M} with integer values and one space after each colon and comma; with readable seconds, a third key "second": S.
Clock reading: {"hour": 12, "minute": 11}
